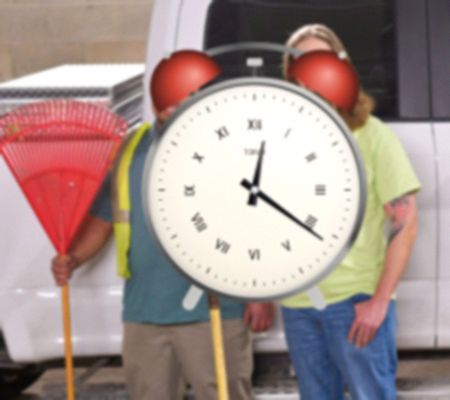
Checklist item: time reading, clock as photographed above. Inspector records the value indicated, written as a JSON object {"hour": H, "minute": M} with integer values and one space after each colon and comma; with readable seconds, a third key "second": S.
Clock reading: {"hour": 12, "minute": 21}
